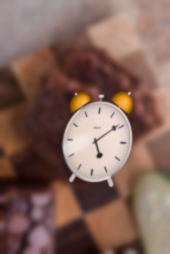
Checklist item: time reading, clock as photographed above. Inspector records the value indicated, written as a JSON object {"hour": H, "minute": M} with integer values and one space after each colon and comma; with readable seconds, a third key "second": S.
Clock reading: {"hour": 5, "minute": 9}
